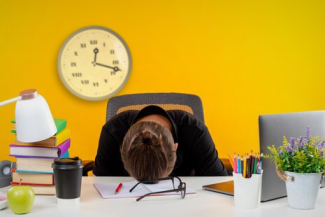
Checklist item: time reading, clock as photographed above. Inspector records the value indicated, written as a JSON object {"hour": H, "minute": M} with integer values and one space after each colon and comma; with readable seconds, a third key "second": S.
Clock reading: {"hour": 12, "minute": 18}
